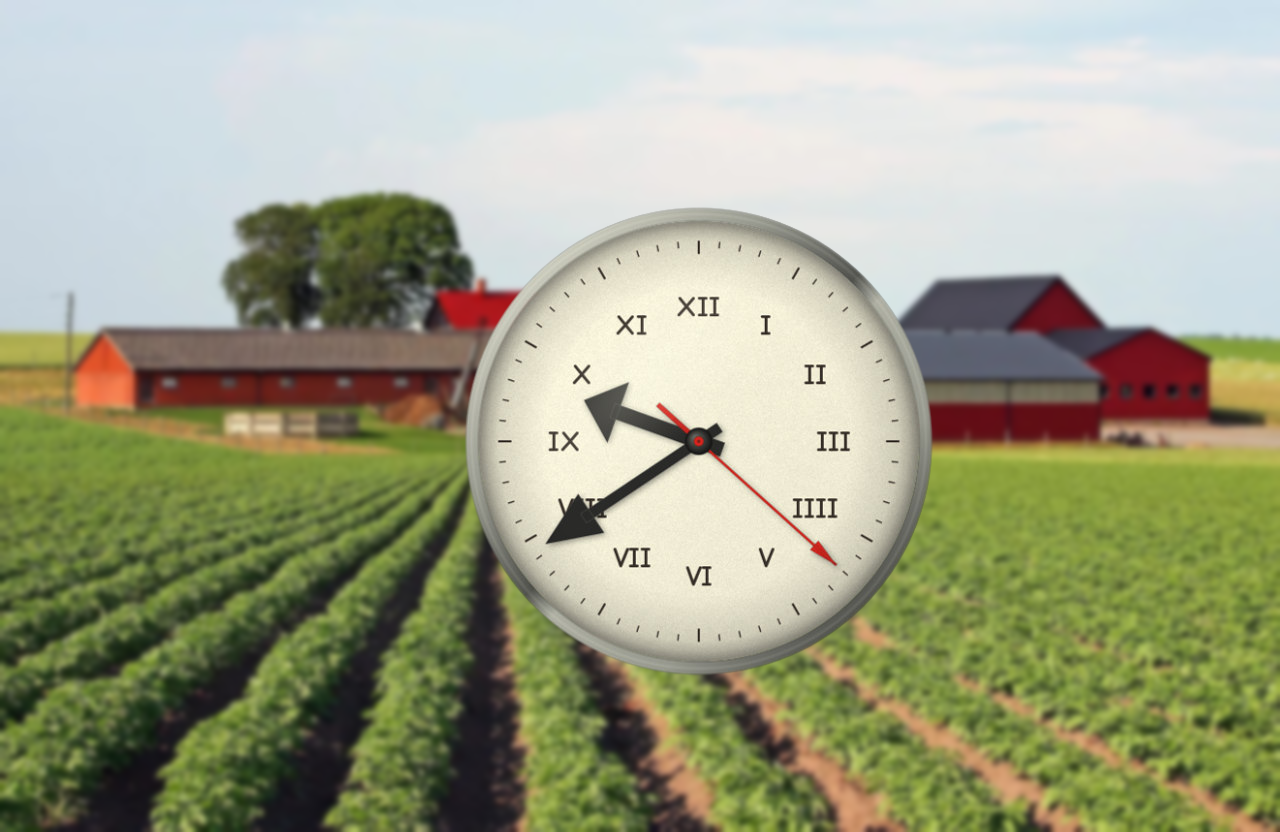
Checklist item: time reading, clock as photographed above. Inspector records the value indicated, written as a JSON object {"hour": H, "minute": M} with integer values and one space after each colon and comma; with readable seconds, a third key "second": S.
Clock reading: {"hour": 9, "minute": 39, "second": 22}
